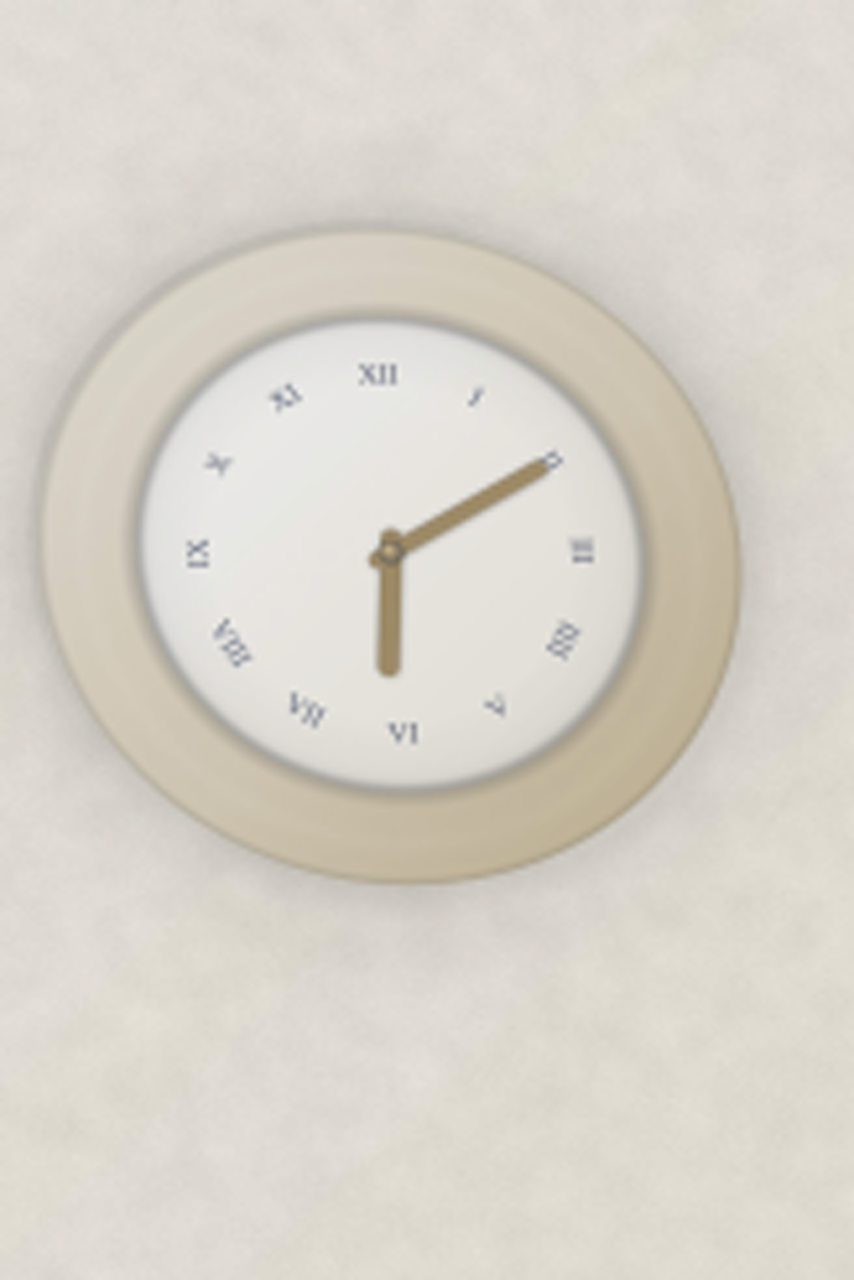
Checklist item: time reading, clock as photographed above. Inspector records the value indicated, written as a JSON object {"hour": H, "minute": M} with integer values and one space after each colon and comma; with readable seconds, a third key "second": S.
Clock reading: {"hour": 6, "minute": 10}
